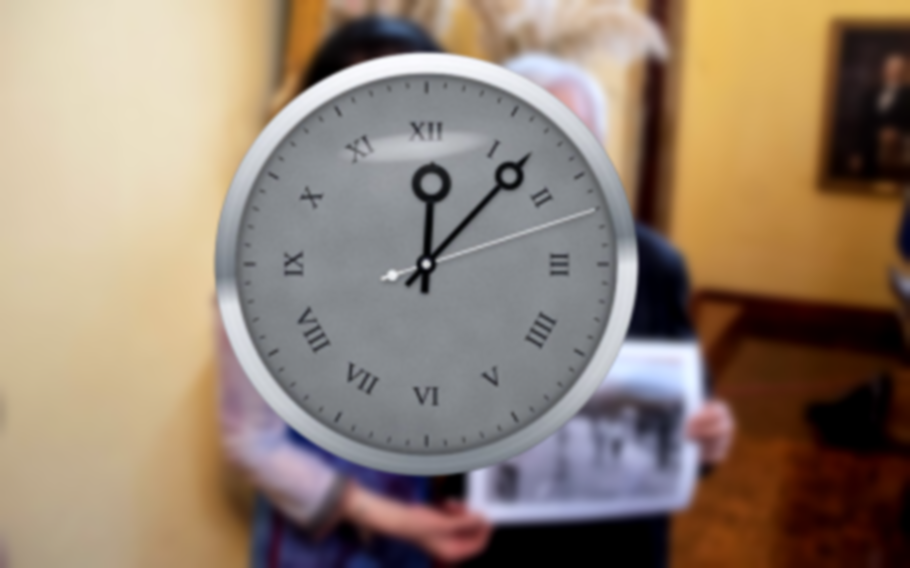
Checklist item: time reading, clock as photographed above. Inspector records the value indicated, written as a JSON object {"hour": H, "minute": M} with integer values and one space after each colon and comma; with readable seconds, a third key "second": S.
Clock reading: {"hour": 12, "minute": 7, "second": 12}
